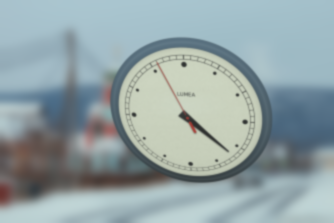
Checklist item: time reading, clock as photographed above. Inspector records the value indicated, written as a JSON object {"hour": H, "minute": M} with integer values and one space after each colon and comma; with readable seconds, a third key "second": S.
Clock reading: {"hour": 4, "minute": 21, "second": 56}
